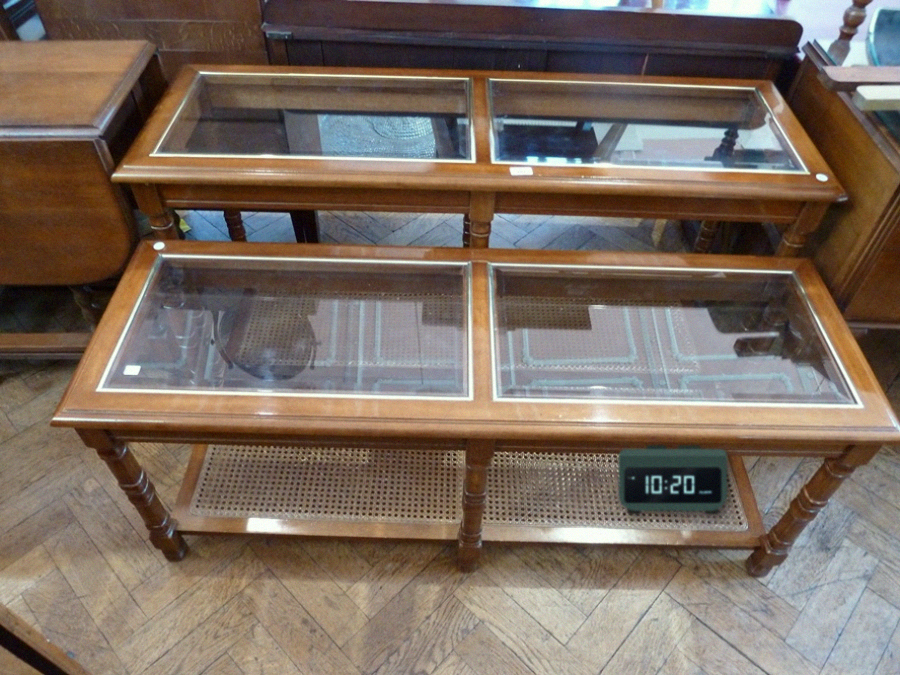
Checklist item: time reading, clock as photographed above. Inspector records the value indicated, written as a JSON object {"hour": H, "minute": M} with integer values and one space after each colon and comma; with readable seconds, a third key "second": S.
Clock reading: {"hour": 10, "minute": 20}
